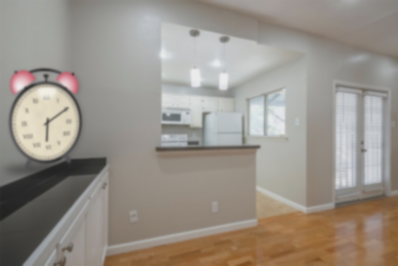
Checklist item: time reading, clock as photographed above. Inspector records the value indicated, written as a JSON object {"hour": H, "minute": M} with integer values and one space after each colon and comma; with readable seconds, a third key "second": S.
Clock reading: {"hour": 6, "minute": 10}
